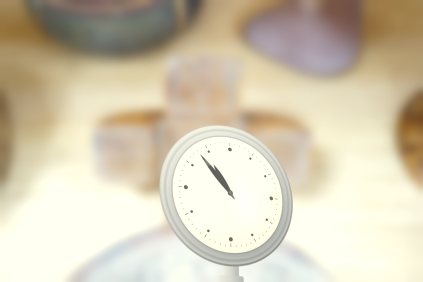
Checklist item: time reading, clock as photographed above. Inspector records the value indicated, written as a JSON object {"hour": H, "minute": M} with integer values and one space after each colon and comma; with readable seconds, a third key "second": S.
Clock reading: {"hour": 10, "minute": 53}
